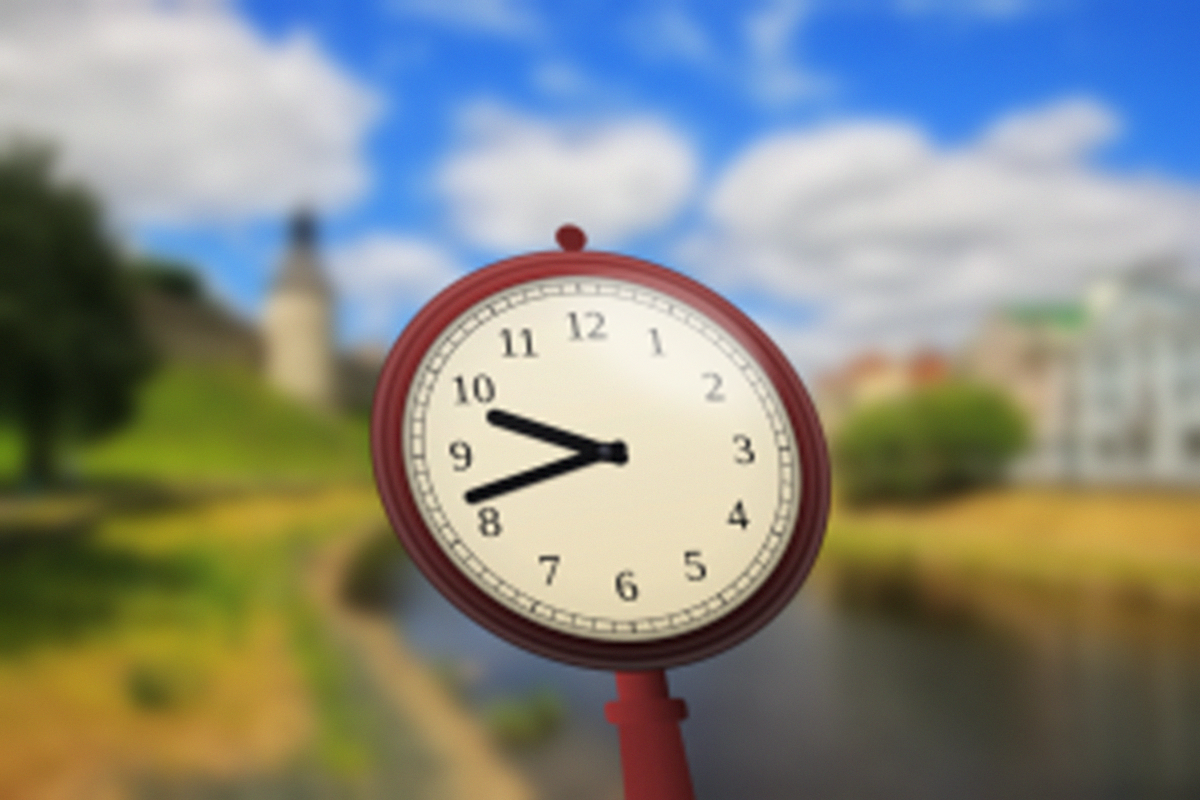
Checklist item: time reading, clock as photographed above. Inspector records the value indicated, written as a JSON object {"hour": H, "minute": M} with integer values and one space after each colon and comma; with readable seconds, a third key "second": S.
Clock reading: {"hour": 9, "minute": 42}
